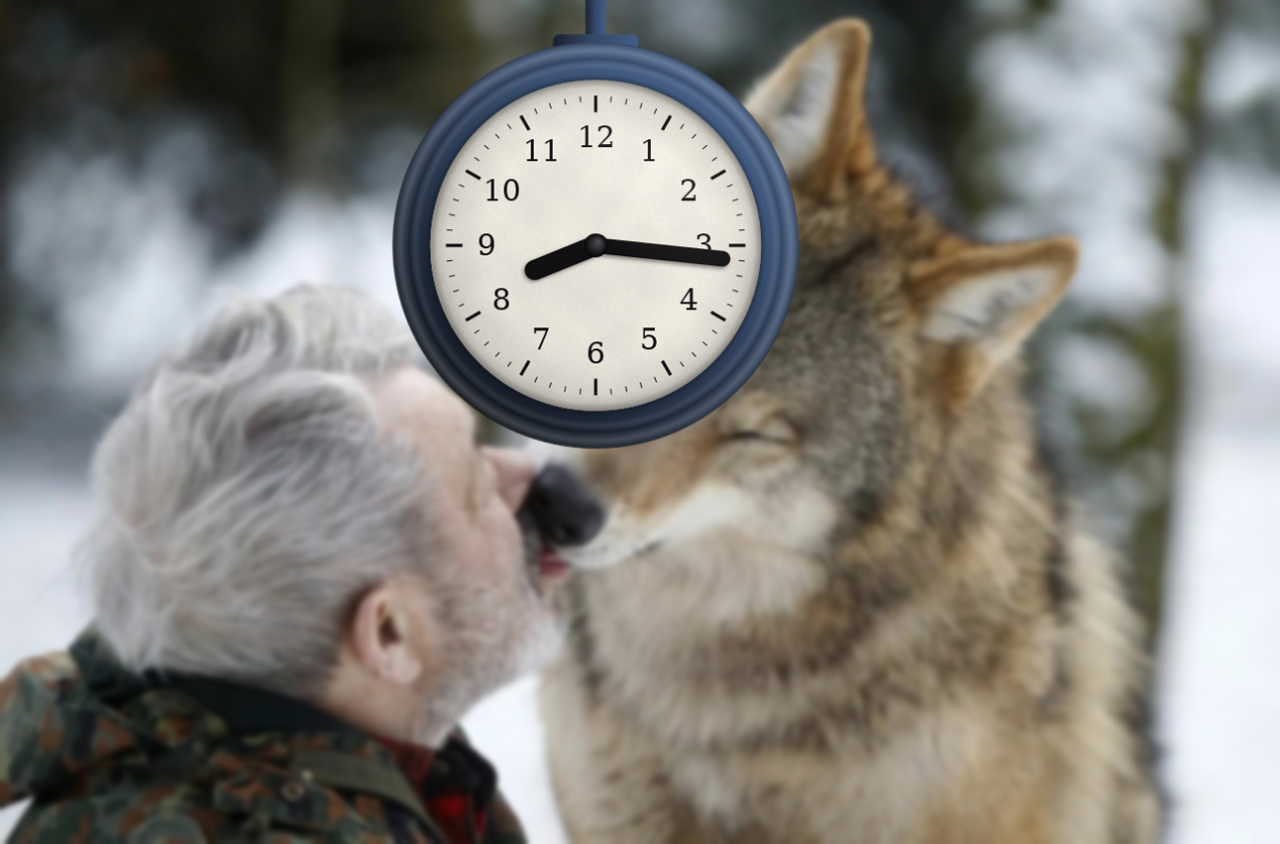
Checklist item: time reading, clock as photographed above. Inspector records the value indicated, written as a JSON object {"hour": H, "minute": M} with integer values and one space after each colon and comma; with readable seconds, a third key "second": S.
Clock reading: {"hour": 8, "minute": 16}
